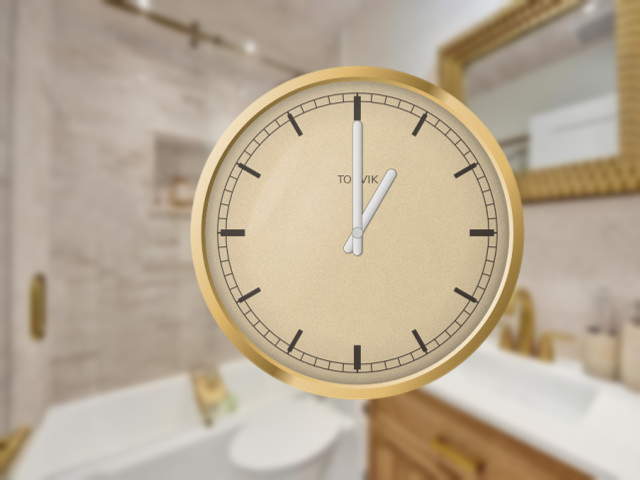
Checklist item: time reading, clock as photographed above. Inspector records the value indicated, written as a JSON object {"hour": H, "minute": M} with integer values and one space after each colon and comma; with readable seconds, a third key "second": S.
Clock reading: {"hour": 1, "minute": 0}
